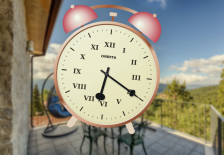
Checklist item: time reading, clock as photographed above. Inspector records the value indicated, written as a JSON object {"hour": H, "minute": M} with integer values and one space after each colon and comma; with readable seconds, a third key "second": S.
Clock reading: {"hour": 6, "minute": 20}
